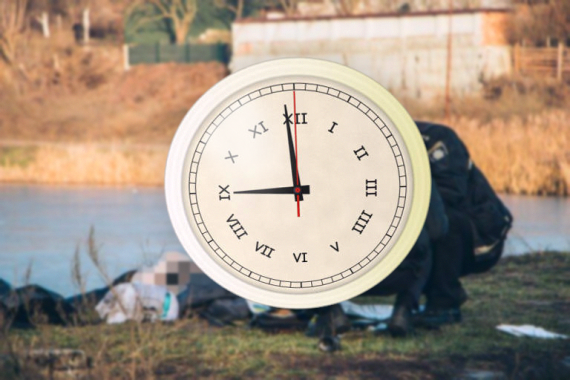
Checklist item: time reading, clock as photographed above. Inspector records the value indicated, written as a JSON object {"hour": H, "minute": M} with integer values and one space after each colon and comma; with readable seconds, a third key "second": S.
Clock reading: {"hour": 8, "minute": 59, "second": 0}
